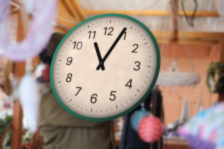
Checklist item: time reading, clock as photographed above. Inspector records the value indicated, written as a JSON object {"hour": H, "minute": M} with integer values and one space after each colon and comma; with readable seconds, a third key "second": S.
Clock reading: {"hour": 11, "minute": 4}
